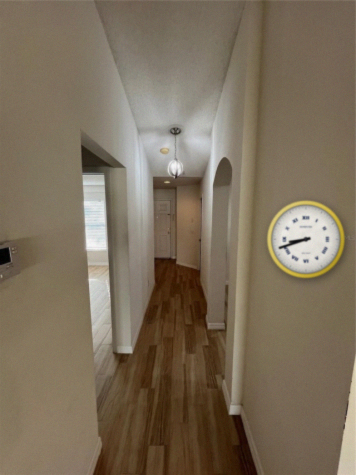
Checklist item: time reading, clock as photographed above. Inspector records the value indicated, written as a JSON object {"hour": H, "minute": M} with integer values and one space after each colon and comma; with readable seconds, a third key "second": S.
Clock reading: {"hour": 8, "minute": 42}
